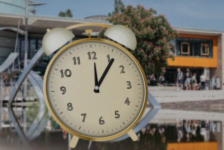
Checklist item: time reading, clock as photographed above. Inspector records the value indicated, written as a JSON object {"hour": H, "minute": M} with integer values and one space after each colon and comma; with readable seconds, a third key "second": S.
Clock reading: {"hour": 12, "minute": 6}
